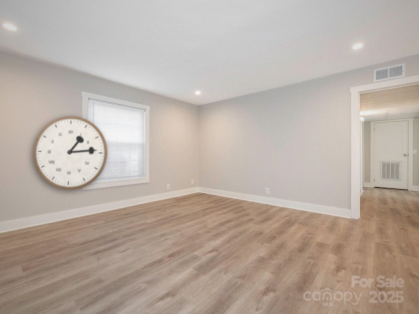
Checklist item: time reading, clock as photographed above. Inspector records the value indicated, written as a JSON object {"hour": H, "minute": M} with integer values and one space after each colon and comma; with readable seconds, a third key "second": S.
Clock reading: {"hour": 1, "minute": 14}
